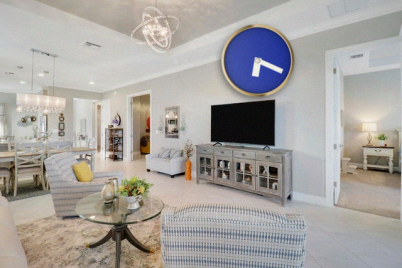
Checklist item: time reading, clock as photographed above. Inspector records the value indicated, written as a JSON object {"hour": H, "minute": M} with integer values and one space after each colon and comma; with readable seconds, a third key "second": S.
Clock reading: {"hour": 6, "minute": 19}
